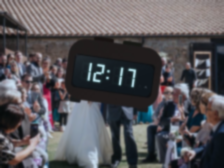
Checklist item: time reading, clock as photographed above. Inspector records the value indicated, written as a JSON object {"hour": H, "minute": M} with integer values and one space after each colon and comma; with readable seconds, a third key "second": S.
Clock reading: {"hour": 12, "minute": 17}
